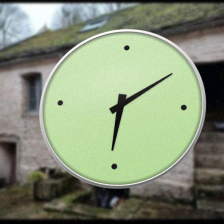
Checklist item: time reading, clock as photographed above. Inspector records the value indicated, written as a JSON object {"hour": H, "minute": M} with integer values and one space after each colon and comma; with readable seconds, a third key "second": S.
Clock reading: {"hour": 6, "minute": 9}
